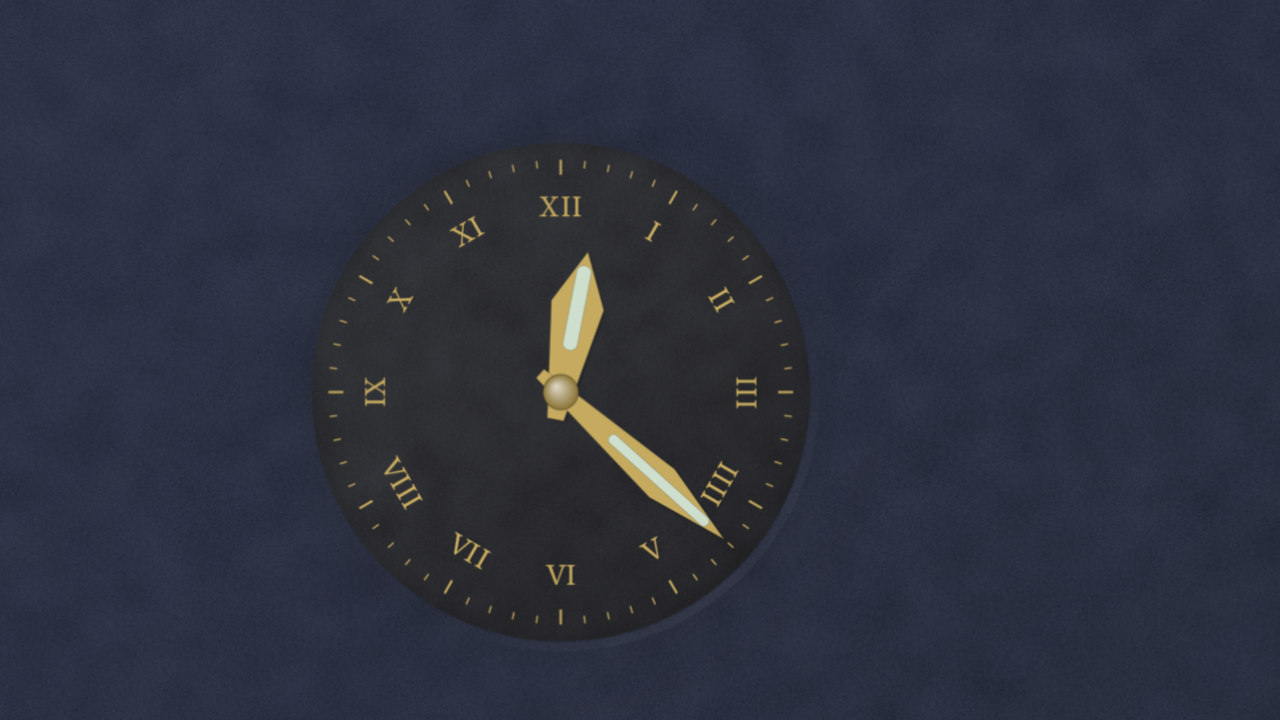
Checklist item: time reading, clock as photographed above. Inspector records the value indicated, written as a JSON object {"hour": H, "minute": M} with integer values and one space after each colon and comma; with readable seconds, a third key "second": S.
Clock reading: {"hour": 12, "minute": 22}
